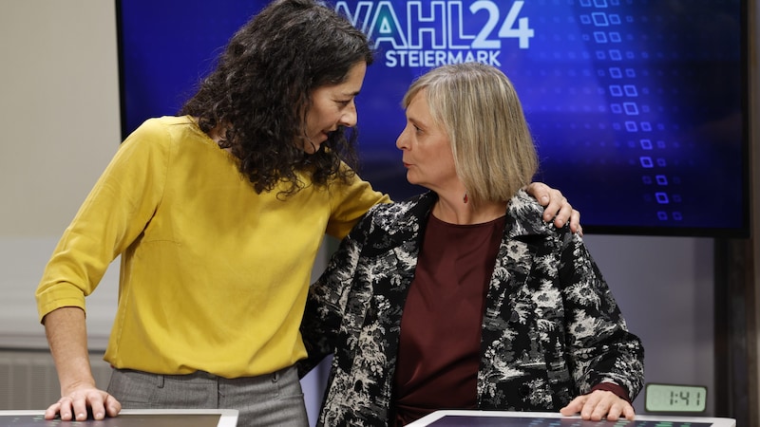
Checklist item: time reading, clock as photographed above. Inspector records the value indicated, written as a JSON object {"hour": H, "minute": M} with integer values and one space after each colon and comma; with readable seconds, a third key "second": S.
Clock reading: {"hour": 1, "minute": 41}
